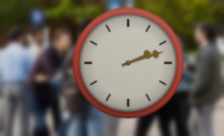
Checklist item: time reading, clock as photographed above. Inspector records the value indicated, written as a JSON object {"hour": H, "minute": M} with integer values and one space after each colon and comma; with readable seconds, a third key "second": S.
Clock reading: {"hour": 2, "minute": 12}
